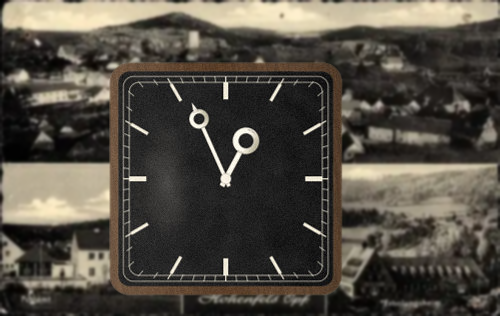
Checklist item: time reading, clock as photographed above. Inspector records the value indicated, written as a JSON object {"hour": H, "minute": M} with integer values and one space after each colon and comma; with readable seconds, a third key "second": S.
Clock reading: {"hour": 12, "minute": 56}
